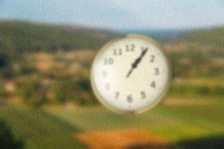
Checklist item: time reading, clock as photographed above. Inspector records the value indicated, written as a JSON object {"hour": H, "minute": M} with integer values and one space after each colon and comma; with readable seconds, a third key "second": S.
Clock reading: {"hour": 1, "minute": 6}
